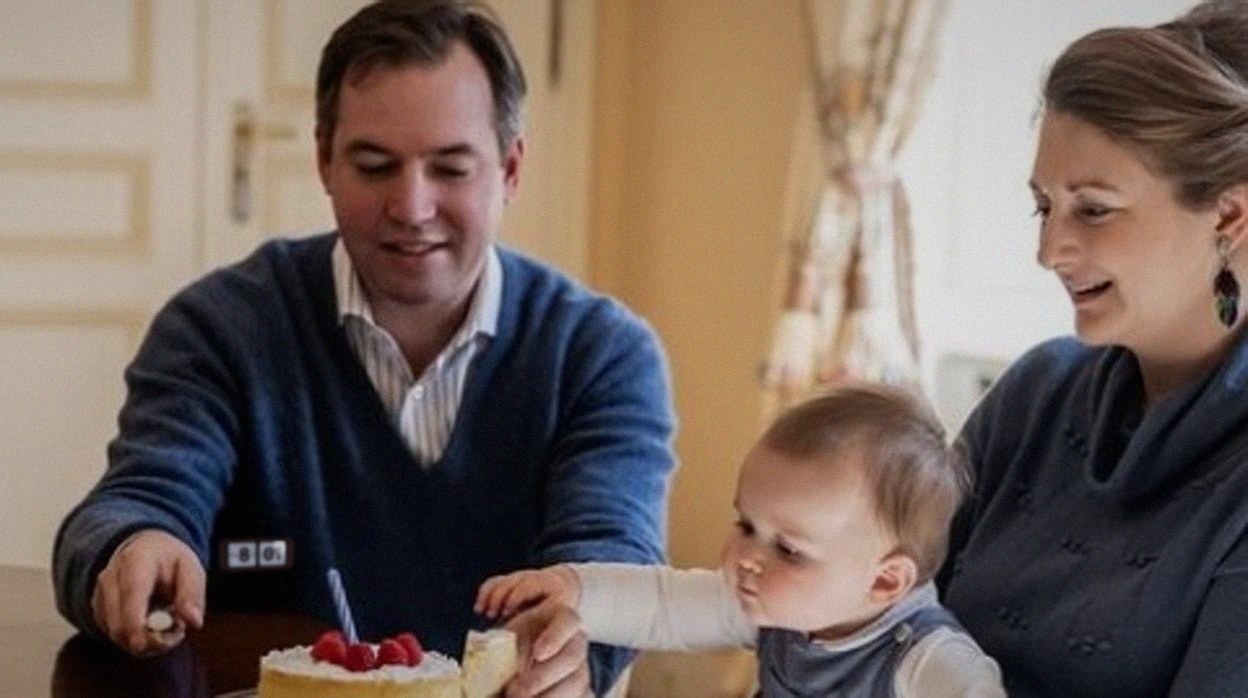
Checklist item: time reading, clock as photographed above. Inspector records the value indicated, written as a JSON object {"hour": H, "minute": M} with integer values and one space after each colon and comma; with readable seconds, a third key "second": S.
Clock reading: {"hour": 8, "minute": 1}
